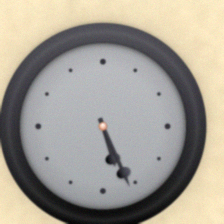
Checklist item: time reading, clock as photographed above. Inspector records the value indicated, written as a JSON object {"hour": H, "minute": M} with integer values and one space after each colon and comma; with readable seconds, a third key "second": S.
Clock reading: {"hour": 5, "minute": 26}
